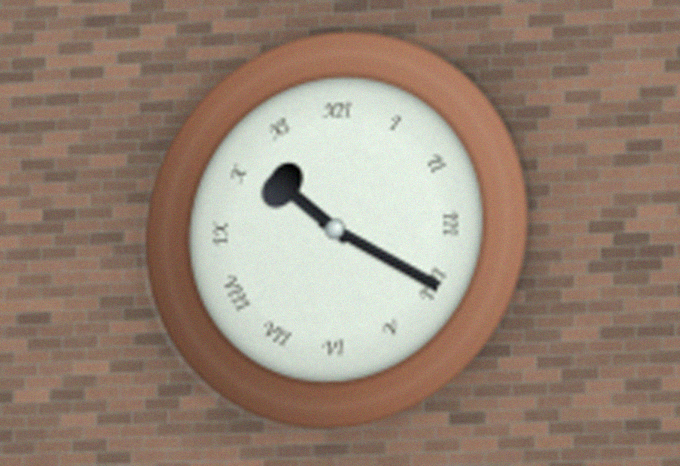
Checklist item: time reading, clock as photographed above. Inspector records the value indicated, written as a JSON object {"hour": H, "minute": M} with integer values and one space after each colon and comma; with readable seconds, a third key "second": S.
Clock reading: {"hour": 10, "minute": 20}
